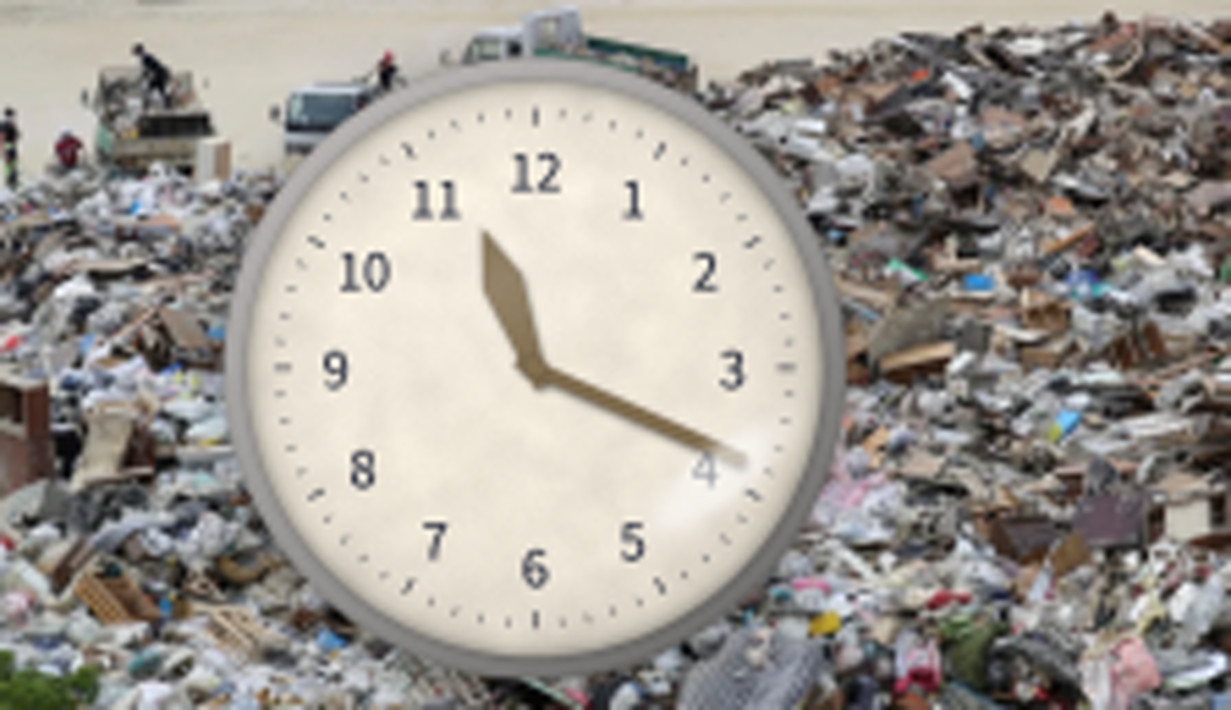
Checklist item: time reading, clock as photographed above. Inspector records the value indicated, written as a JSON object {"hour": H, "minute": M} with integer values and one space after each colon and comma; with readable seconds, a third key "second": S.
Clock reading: {"hour": 11, "minute": 19}
